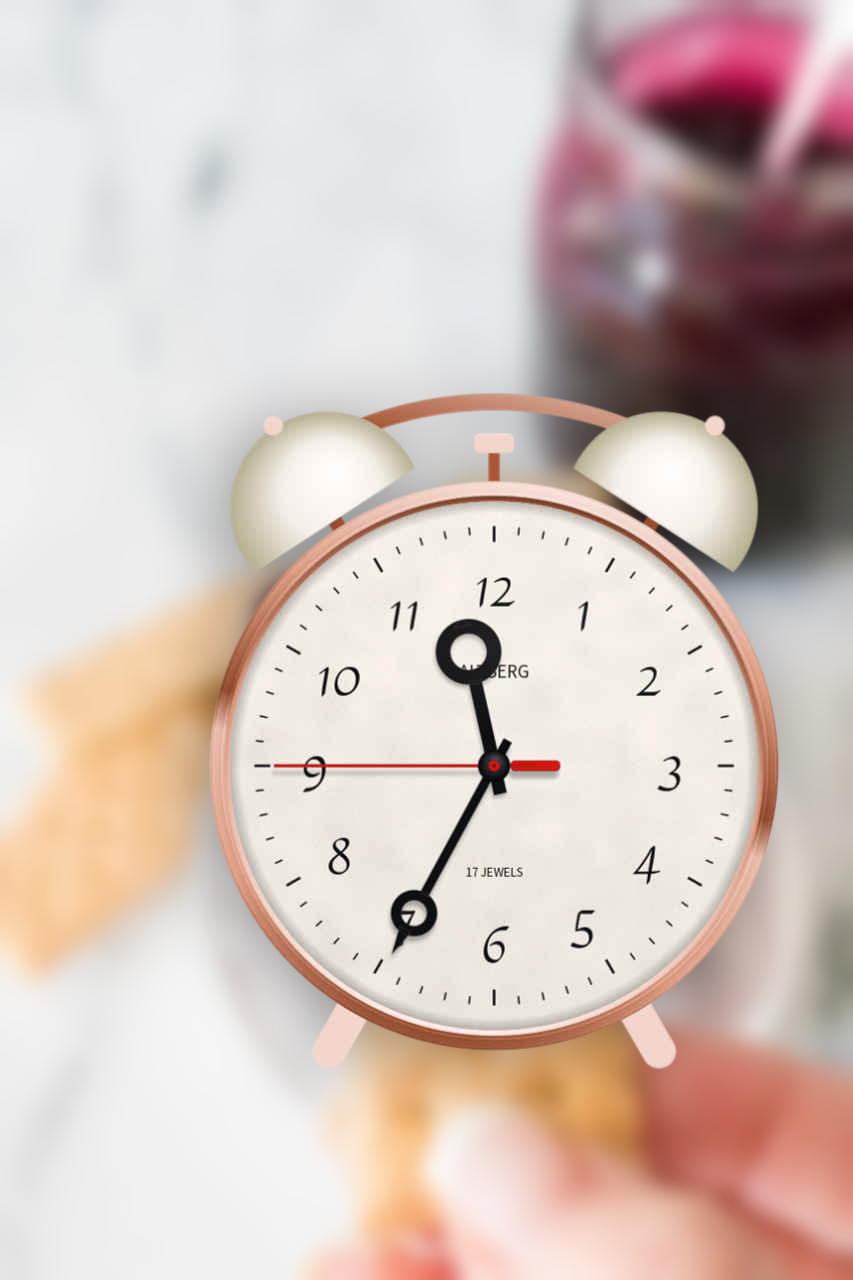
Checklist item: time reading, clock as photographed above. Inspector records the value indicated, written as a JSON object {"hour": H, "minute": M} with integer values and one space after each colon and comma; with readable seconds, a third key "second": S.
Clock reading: {"hour": 11, "minute": 34, "second": 45}
